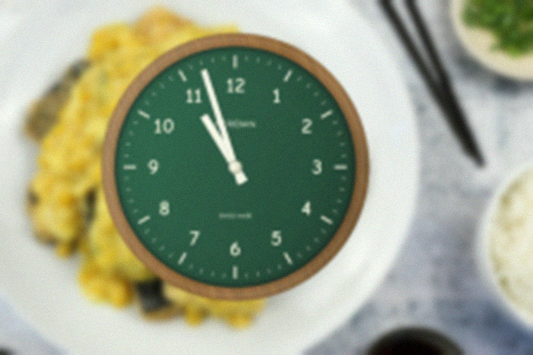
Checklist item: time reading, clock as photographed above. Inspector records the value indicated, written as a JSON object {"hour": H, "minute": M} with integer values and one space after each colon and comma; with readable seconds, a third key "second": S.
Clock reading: {"hour": 10, "minute": 57}
